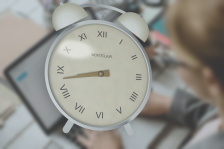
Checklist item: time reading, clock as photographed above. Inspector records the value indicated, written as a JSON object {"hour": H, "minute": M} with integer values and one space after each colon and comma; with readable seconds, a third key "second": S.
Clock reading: {"hour": 8, "minute": 43}
